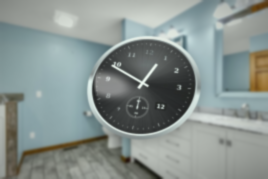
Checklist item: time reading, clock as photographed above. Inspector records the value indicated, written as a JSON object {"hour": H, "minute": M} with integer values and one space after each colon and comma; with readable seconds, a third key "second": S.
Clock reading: {"hour": 12, "minute": 49}
